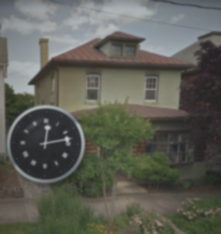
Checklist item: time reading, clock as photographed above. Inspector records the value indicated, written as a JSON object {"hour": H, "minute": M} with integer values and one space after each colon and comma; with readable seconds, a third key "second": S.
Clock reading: {"hour": 12, "minute": 13}
